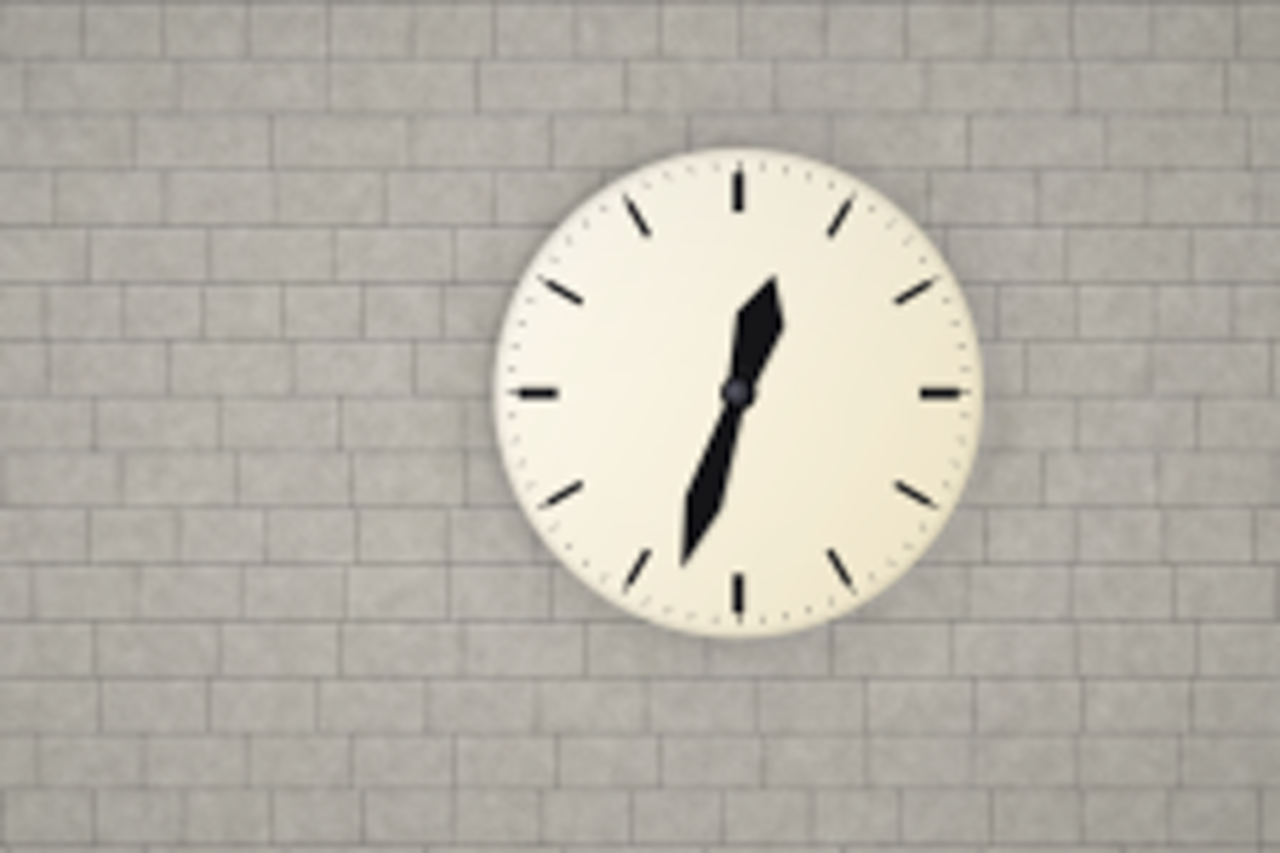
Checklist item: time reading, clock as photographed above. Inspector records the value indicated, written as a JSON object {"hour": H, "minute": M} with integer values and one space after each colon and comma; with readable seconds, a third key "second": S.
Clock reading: {"hour": 12, "minute": 33}
